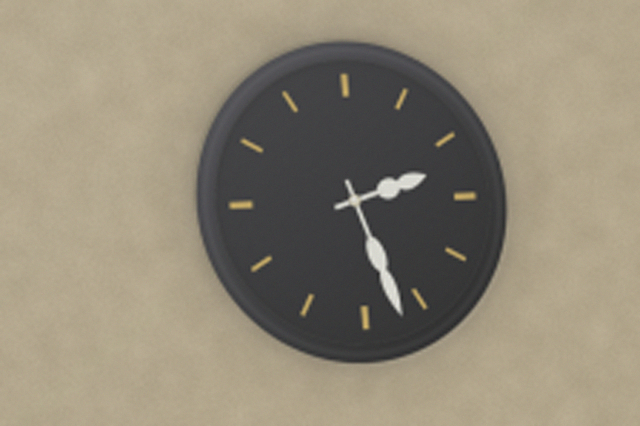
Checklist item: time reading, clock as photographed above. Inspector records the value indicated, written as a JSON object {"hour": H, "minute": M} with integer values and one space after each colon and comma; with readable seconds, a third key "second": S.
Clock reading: {"hour": 2, "minute": 27}
